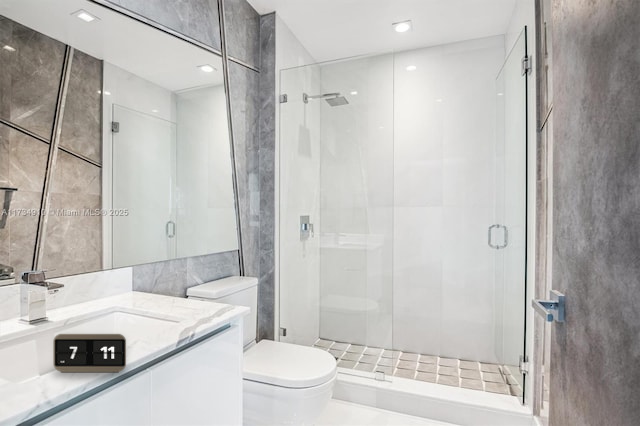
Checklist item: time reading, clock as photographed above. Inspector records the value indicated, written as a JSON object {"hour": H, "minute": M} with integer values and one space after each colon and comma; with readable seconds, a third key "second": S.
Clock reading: {"hour": 7, "minute": 11}
